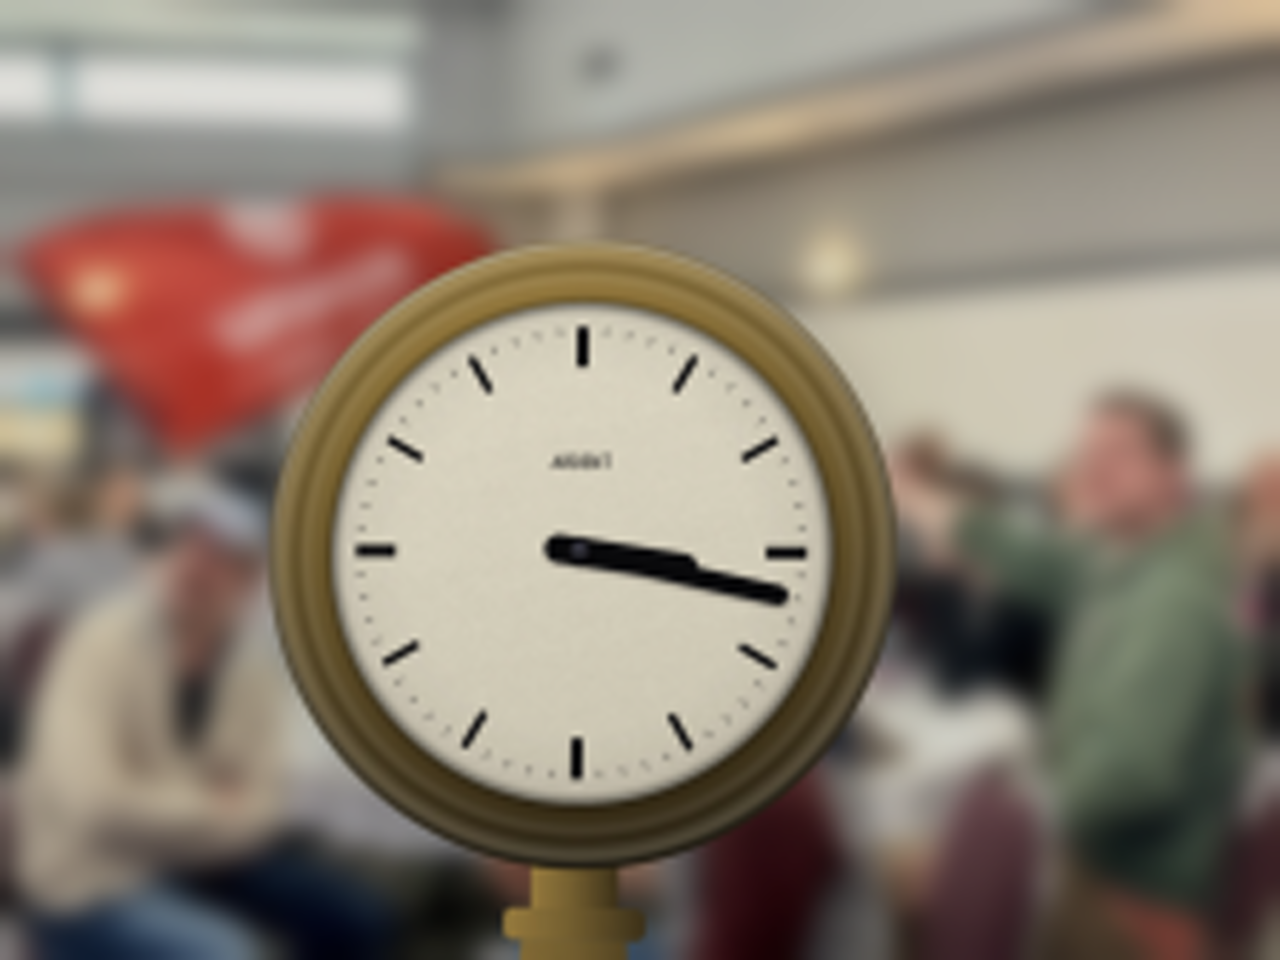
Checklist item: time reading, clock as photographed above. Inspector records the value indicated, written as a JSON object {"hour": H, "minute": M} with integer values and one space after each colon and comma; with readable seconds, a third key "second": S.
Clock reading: {"hour": 3, "minute": 17}
